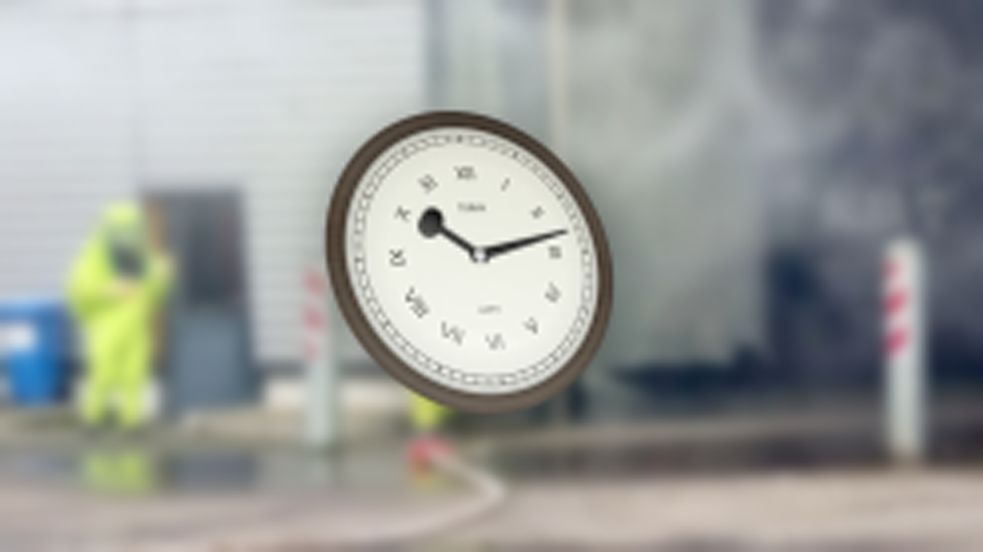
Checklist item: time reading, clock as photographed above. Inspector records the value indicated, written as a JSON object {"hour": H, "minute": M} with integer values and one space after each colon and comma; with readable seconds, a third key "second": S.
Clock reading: {"hour": 10, "minute": 13}
